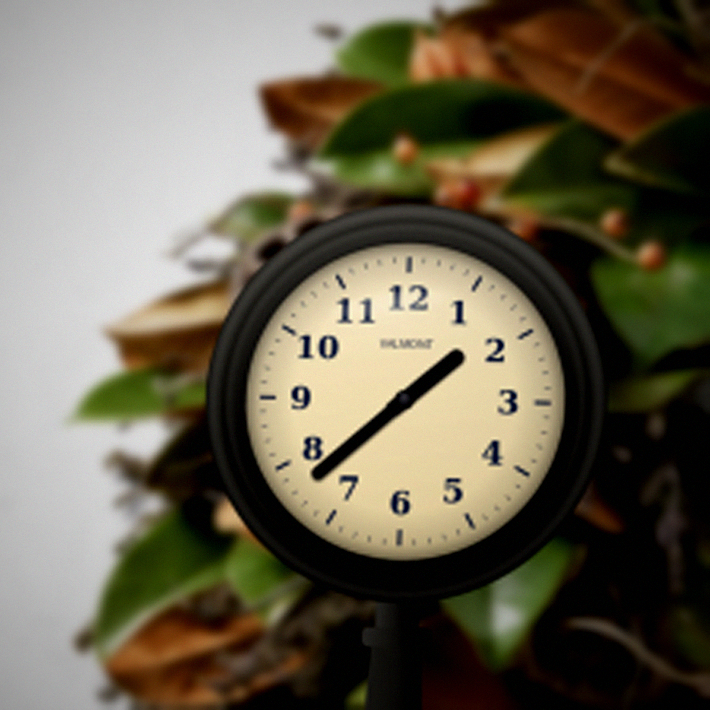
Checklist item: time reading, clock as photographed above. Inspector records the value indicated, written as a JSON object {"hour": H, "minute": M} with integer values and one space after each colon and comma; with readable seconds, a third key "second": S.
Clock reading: {"hour": 1, "minute": 38}
